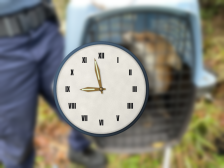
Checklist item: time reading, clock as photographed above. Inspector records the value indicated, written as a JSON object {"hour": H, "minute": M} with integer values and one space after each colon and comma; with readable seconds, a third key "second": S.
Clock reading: {"hour": 8, "minute": 58}
